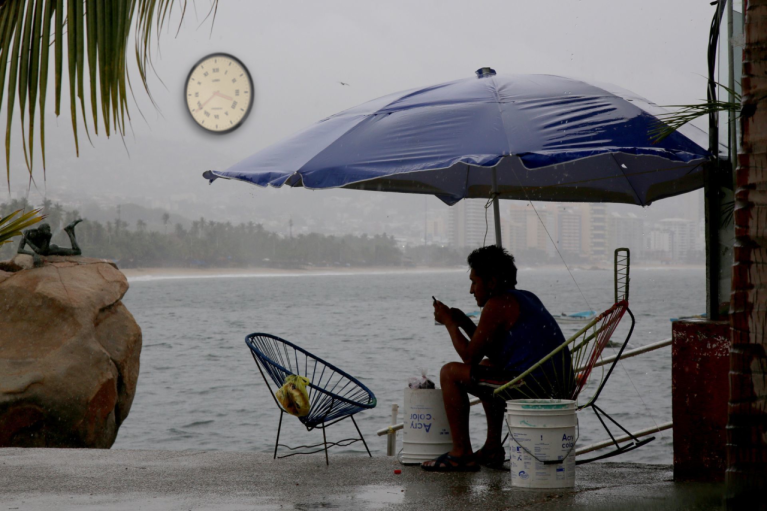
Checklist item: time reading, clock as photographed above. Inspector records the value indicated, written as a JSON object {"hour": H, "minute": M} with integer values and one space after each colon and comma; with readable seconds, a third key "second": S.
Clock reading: {"hour": 3, "minute": 39}
